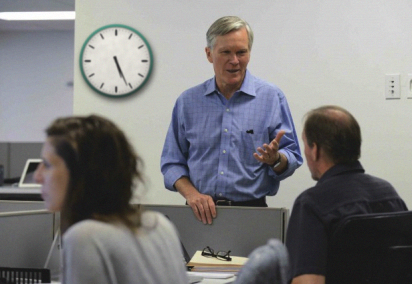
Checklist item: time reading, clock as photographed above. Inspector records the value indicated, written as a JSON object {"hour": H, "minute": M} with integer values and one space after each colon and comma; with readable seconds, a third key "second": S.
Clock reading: {"hour": 5, "minute": 26}
